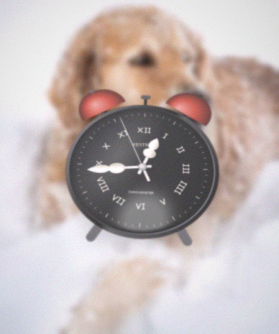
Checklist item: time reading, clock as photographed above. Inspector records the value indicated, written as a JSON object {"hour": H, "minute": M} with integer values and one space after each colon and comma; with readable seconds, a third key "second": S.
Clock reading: {"hour": 12, "minute": 43, "second": 56}
